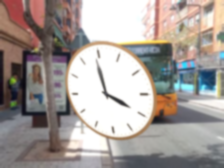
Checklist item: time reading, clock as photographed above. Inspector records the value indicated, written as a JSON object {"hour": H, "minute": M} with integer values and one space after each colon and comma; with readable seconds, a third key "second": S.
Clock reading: {"hour": 3, "minute": 59}
